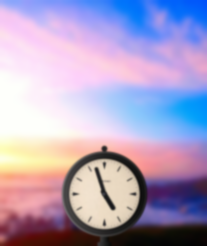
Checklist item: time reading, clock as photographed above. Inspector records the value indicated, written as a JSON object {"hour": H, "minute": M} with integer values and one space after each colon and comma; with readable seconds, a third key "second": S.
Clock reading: {"hour": 4, "minute": 57}
